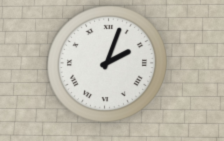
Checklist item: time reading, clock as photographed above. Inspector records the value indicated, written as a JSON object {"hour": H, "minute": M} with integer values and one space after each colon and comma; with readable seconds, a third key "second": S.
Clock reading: {"hour": 2, "minute": 3}
